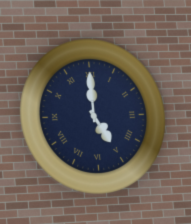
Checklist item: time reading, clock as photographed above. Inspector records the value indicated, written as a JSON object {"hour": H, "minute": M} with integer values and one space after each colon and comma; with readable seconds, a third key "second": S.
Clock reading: {"hour": 5, "minute": 0}
